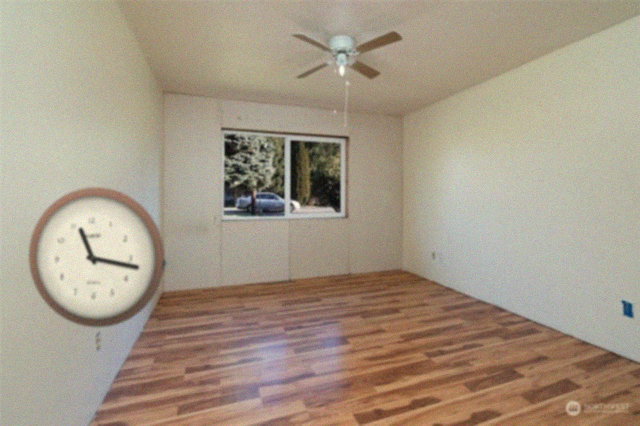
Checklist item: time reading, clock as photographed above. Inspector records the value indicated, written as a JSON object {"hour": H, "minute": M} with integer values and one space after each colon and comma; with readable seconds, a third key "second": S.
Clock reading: {"hour": 11, "minute": 17}
